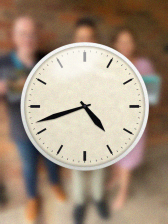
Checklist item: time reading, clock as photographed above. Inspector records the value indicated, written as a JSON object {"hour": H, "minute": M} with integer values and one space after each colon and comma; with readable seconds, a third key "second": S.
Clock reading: {"hour": 4, "minute": 42}
